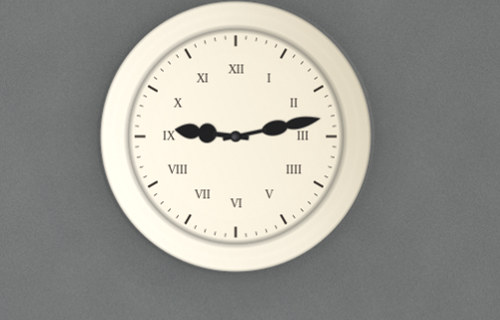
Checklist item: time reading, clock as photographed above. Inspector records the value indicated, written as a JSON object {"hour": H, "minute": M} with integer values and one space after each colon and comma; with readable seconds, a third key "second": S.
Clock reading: {"hour": 9, "minute": 13}
